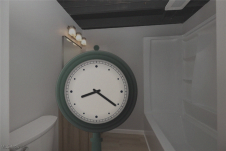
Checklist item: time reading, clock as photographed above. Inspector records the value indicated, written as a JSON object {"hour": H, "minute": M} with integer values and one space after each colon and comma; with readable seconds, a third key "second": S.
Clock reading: {"hour": 8, "minute": 21}
